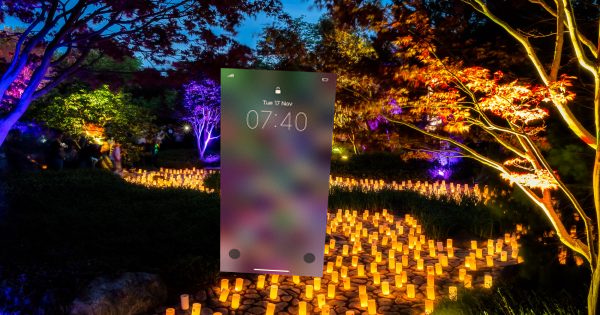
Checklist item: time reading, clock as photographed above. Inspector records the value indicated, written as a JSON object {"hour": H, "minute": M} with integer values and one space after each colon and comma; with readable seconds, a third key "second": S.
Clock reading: {"hour": 7, "minute": 40}
